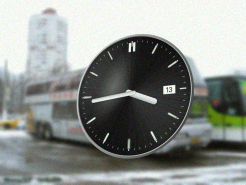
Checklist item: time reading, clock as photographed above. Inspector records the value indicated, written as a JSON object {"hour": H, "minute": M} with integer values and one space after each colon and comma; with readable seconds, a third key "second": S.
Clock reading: {"hour": 3, "minute": 44}
